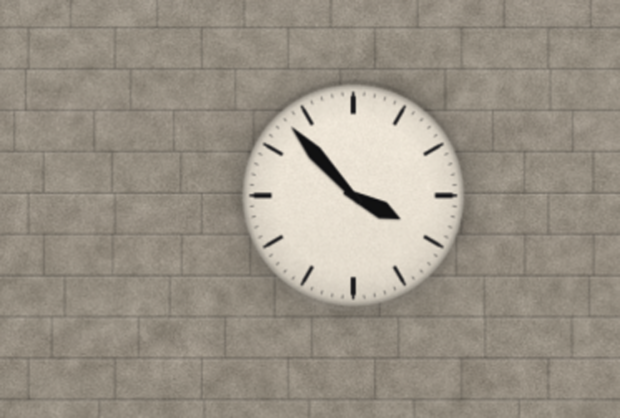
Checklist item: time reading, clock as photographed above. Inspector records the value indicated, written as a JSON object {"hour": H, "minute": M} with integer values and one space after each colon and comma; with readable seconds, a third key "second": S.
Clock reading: {"hour": 3, "minute": 53}
